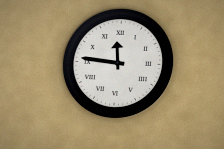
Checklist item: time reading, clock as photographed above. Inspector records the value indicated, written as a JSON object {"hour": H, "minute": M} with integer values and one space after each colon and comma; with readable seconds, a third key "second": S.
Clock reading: {"hour": 11, "minute": 46}
